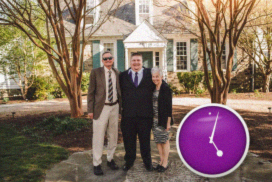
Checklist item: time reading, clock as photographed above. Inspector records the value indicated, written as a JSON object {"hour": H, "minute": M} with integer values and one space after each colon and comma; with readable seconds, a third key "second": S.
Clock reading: {"hour": 5, "minute": 3}
